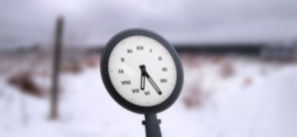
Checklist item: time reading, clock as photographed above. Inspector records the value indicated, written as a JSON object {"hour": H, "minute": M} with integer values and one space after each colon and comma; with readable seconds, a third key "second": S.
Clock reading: {"hour": 6, "minute": 25}
